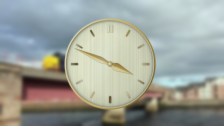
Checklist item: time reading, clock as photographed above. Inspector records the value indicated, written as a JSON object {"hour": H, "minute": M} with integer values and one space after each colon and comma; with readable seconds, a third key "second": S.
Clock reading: {"hour": 3, "minute": 49}
